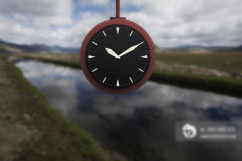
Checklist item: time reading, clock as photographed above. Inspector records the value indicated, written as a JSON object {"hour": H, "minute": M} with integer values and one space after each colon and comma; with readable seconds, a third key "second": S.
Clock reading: {"hour": 10, "minute": 10}
